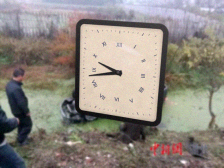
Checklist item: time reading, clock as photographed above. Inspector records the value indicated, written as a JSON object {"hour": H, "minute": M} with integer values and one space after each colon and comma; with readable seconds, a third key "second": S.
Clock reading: {"hour": 9, "minute": 43}
